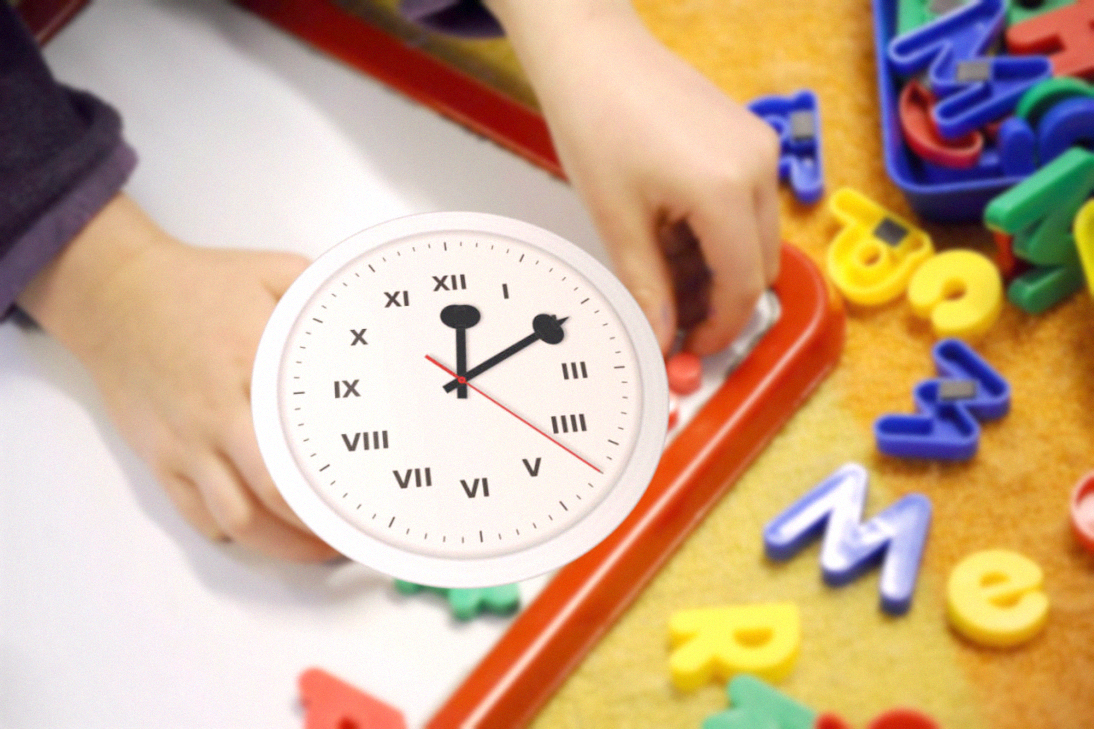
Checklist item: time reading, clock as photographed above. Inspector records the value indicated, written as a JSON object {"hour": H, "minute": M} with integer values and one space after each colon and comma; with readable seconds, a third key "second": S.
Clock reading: {"hour": 12, "minute": 10, "second": 22}
